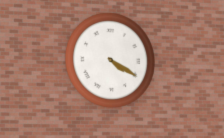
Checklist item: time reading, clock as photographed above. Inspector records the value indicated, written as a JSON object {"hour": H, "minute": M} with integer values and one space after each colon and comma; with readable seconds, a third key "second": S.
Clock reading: {"hour": 4, "minute": 20}
